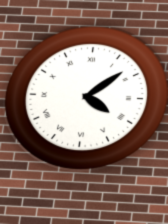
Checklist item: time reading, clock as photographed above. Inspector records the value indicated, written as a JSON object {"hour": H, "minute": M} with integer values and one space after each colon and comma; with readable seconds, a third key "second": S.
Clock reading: {"hour": 4, "minute": 8}
